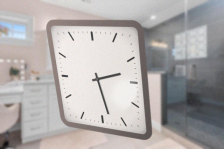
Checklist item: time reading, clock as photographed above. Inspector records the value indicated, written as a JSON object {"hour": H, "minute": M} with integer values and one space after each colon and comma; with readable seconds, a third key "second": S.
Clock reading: {"hour": 2, "minute": 28}
